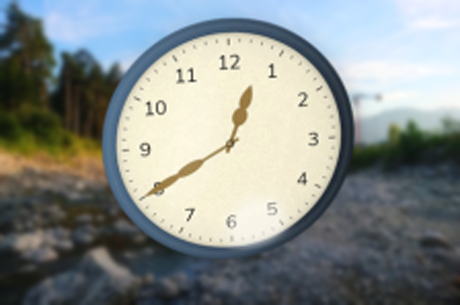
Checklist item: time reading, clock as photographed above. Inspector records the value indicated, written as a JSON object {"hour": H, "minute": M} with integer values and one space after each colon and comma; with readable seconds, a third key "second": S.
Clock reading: {"hour": 12, "minute": 40}
